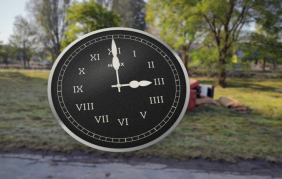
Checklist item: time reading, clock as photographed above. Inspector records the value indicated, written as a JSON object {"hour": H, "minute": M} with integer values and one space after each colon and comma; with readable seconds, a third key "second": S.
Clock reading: {"hour": 3, "minute": 0}
